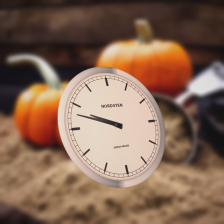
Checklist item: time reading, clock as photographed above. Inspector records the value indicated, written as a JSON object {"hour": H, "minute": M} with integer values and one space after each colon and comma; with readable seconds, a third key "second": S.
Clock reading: {"hour": 9, "minute": 48}
